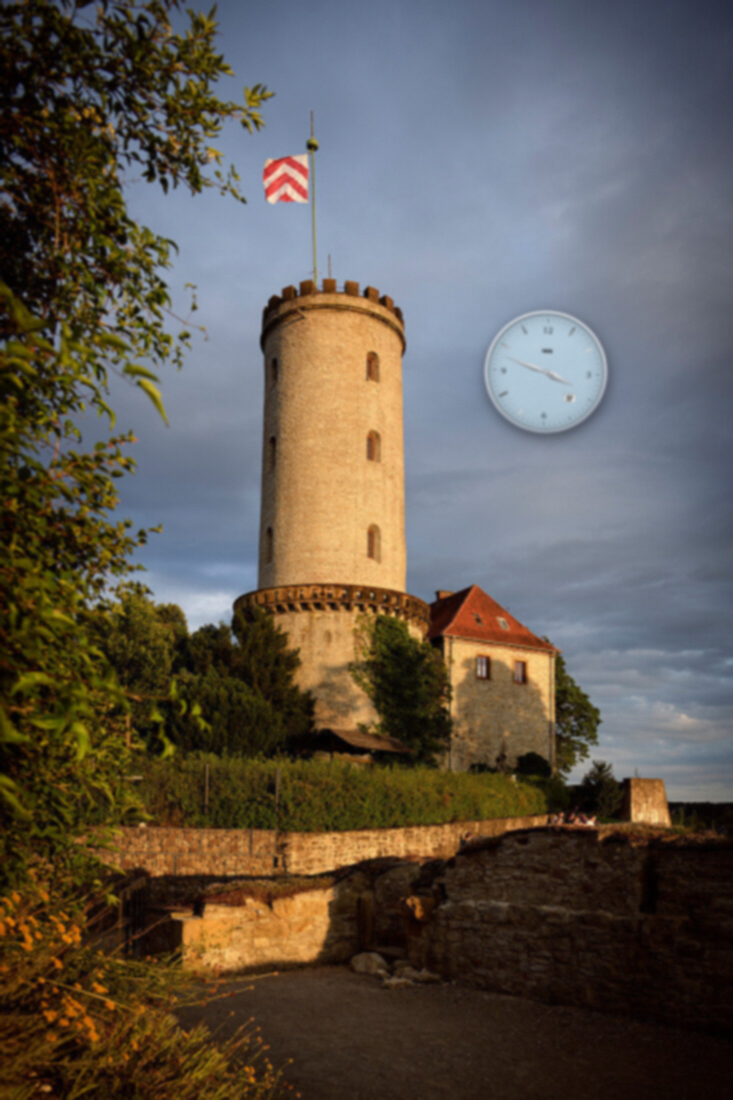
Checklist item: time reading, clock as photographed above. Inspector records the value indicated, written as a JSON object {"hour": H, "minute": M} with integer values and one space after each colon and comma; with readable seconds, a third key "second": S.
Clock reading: {"hour": 3, "minute": 48}
